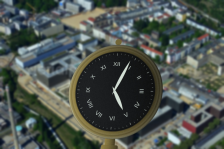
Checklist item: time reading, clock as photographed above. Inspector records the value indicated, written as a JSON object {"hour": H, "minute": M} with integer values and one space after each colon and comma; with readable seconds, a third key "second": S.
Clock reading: {"hour": 5, "minute": 4}
